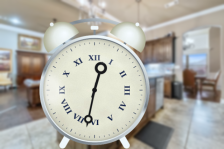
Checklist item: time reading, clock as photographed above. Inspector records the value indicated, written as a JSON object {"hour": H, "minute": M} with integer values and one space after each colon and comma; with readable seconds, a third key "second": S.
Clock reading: {"hour": 12, "minute": 32}
